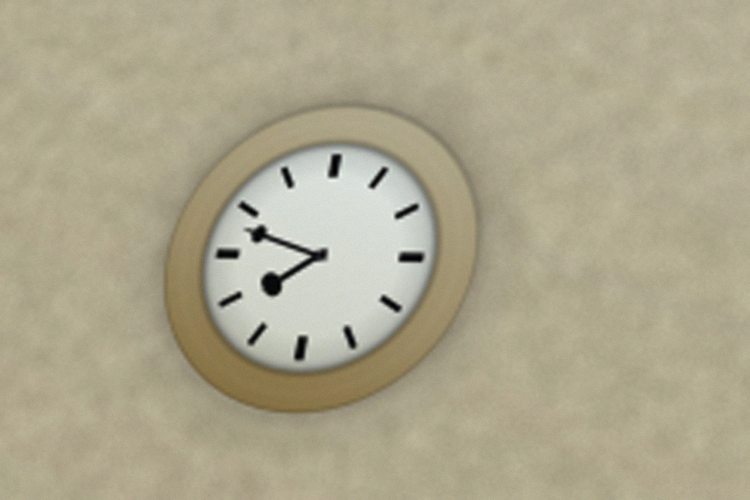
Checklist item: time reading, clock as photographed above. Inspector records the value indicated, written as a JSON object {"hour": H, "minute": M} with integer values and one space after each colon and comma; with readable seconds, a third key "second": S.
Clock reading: {"hour": 7, "minute": 48}
